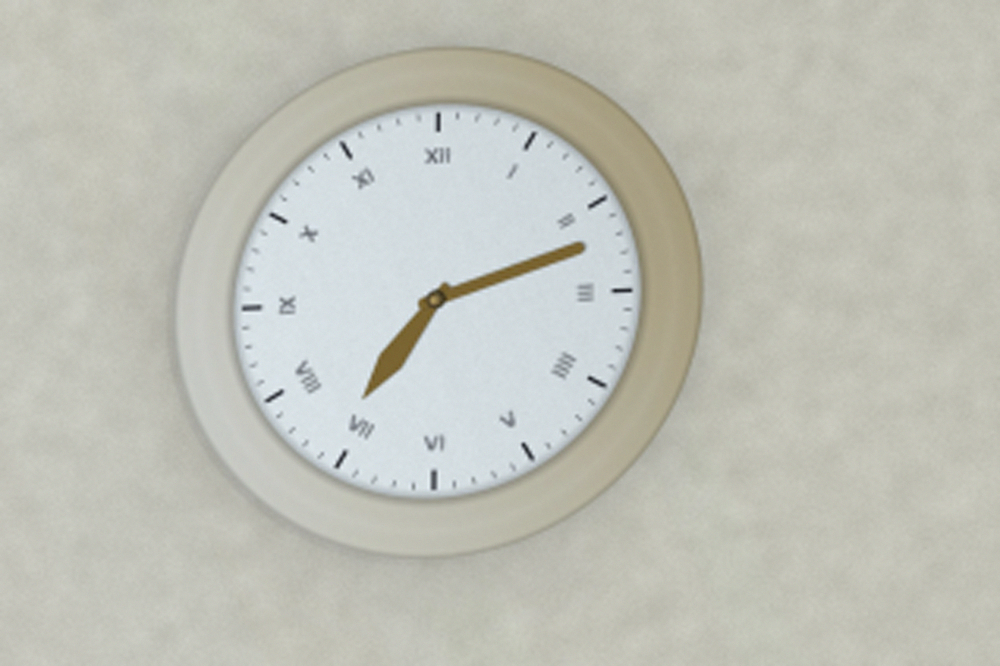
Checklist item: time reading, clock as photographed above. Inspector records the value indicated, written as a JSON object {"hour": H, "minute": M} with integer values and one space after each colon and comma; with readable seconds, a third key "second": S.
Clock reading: {"hour": 7, "minute": 12}
